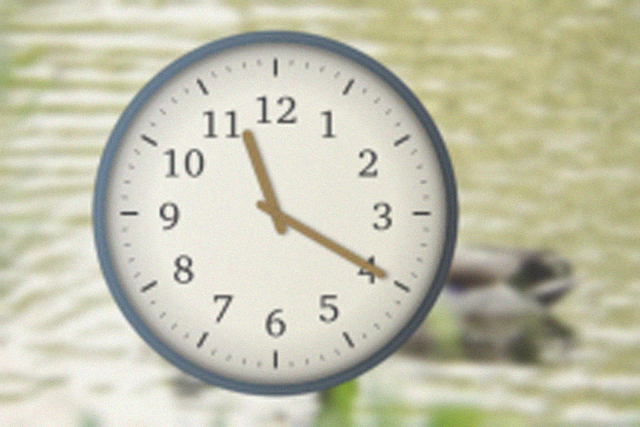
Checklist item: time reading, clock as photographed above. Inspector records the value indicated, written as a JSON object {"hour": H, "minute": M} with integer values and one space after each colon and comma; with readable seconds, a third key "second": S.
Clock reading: {"hour": 11, "minute": 20}
